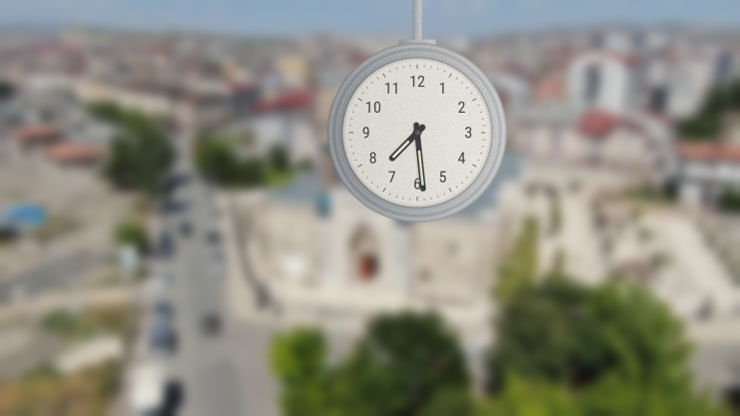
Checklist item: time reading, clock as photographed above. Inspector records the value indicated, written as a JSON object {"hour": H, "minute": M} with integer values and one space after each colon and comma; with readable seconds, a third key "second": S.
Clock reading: {"hour": 7, "minute": 29}
